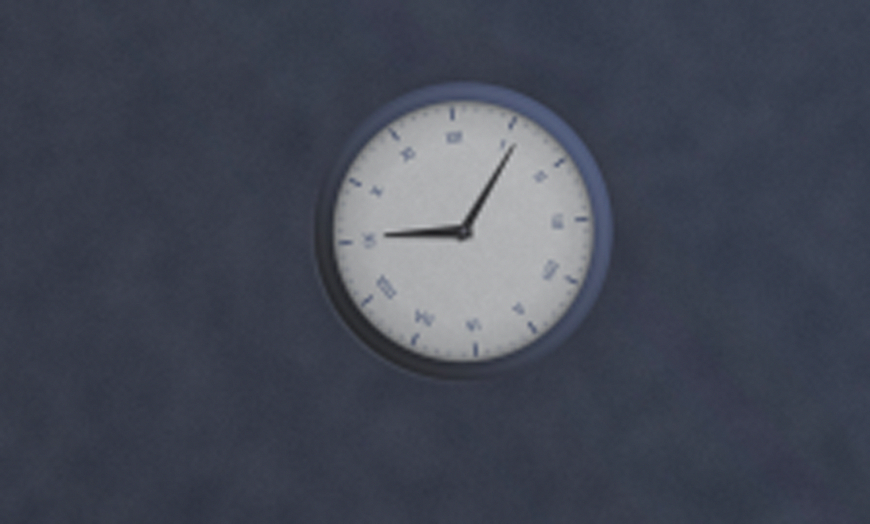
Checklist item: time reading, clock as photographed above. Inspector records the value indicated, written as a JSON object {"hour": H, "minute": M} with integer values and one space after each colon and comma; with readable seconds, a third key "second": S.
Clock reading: {"hour": 9, "minute": 6}
